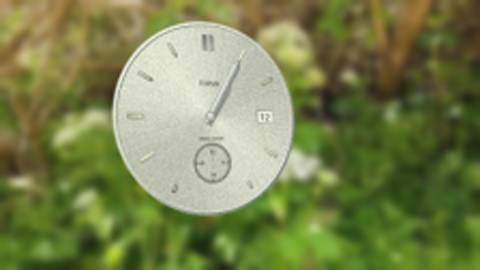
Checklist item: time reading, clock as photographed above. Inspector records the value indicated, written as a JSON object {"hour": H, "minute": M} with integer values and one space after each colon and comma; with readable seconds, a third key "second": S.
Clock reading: {"hour": 1, "minute": 5}
